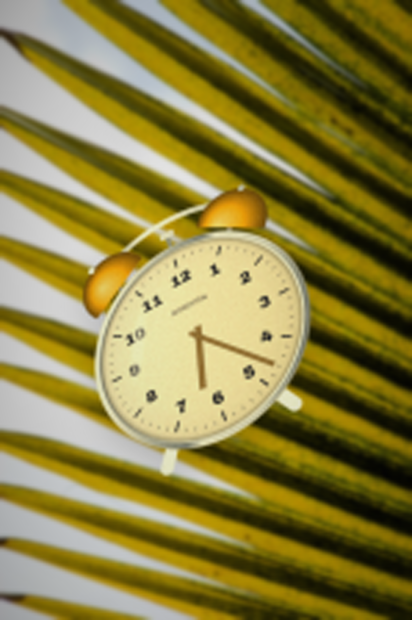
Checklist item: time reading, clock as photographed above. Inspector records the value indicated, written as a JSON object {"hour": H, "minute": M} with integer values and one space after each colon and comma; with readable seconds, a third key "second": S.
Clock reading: {"hour": 6, "minute": 23}
